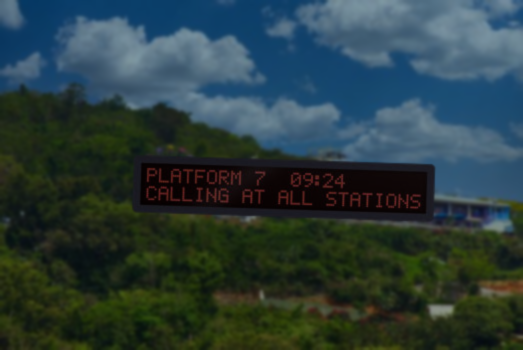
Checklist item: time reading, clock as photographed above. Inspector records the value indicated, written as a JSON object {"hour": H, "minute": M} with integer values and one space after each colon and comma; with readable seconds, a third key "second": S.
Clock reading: {"hour": 9, "minute": 24}
